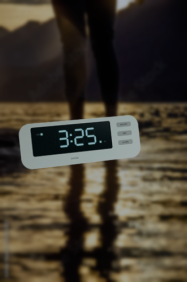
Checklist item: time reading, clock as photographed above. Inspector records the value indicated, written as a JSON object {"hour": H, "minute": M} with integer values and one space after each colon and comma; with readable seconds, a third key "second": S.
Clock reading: {"hour": 3, "minute": 25}
